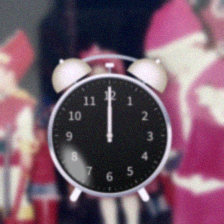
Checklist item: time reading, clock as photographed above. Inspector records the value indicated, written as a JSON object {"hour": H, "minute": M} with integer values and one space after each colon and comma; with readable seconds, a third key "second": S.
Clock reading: {"hour": 12, "minute": 0}
